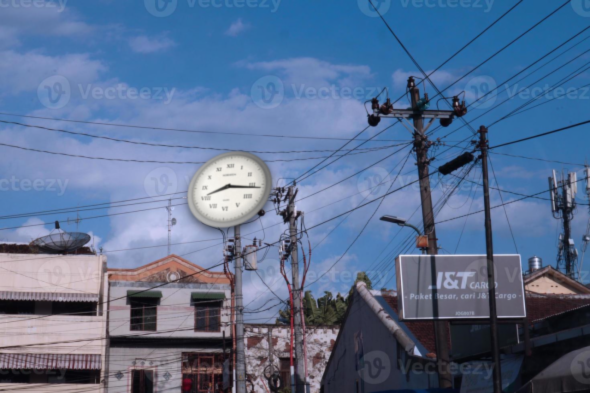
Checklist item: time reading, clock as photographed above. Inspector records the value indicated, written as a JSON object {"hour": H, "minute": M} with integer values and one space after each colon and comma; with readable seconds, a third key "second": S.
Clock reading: {"hour": 8, "minute": 16}
